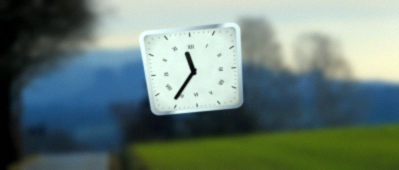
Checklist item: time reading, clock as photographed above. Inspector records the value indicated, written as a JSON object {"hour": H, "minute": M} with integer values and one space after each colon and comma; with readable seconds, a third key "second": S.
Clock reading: {"hour": 11, "minute": 36}
